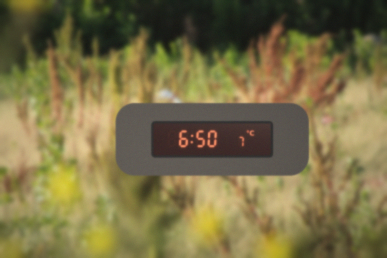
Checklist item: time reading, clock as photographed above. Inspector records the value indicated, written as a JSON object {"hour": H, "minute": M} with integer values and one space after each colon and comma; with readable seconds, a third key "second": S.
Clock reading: {"hour": 6, "minute": 50}
